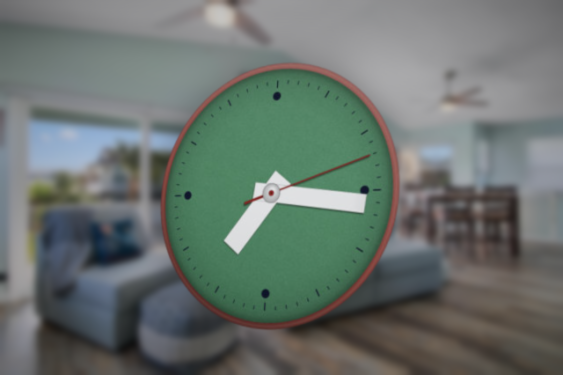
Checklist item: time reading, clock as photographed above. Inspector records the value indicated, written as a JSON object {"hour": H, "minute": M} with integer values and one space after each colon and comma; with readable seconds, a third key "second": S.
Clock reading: {"hour": 7, "minute": 16, "second": 12}
